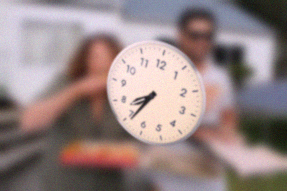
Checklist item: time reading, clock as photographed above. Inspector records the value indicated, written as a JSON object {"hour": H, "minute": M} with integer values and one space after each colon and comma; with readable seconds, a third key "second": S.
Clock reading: {"hour": 7, "minute": 34}
